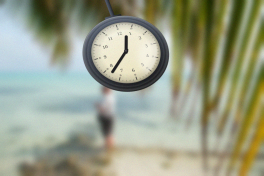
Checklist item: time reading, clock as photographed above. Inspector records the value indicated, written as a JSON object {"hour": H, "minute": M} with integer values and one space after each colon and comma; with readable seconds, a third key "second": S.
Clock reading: {"hour": 12, "minute": 38}
